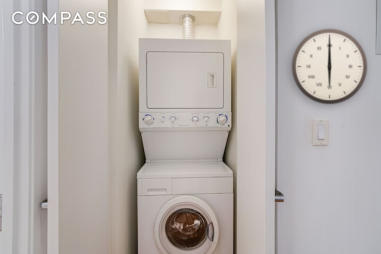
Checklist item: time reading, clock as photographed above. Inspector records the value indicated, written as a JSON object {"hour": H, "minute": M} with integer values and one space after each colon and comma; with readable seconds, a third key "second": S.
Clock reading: {"hour": 6, "minute": 0}
